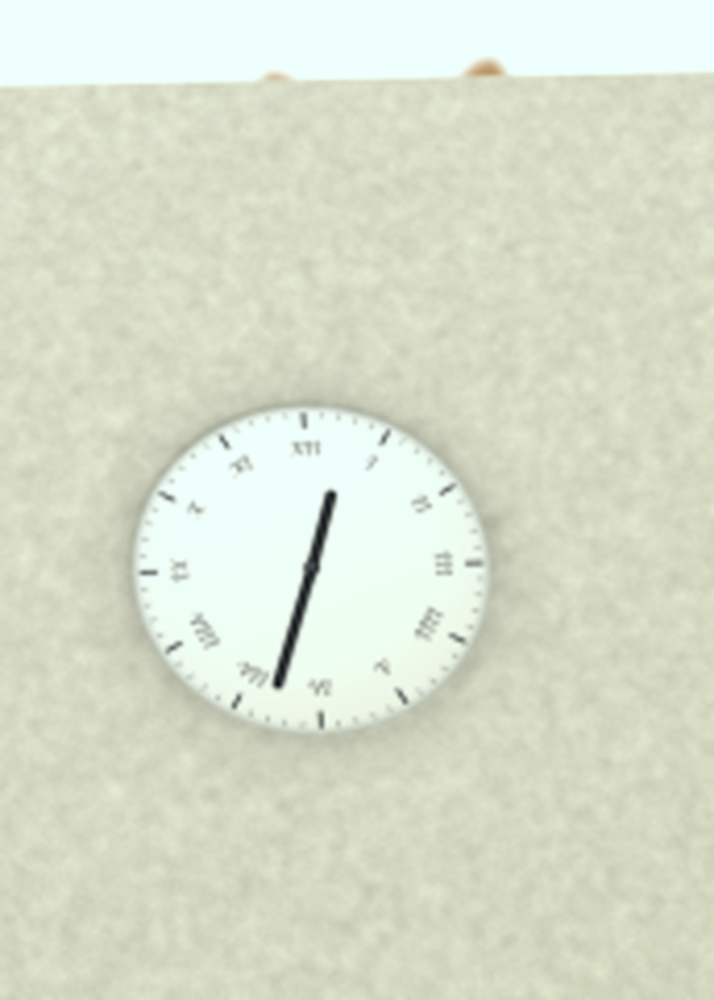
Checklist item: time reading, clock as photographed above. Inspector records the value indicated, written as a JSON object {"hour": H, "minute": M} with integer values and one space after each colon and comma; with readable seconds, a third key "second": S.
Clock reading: {"hour": 12, "minute": 33}
